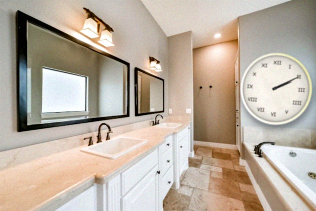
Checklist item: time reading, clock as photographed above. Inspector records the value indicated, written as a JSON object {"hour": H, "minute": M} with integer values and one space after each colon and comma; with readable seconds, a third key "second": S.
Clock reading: {"hour": 2, "minute": 10}
